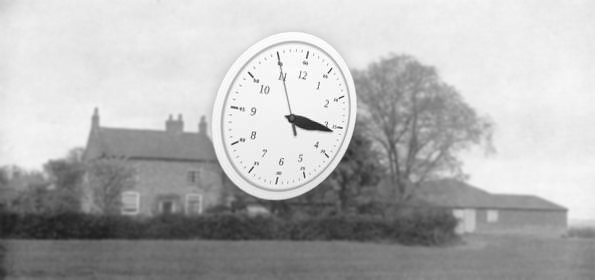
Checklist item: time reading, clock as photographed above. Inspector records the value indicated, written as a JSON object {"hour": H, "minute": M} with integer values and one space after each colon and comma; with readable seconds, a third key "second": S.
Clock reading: {"hour": 3, "minute": 15, "second": 55}
